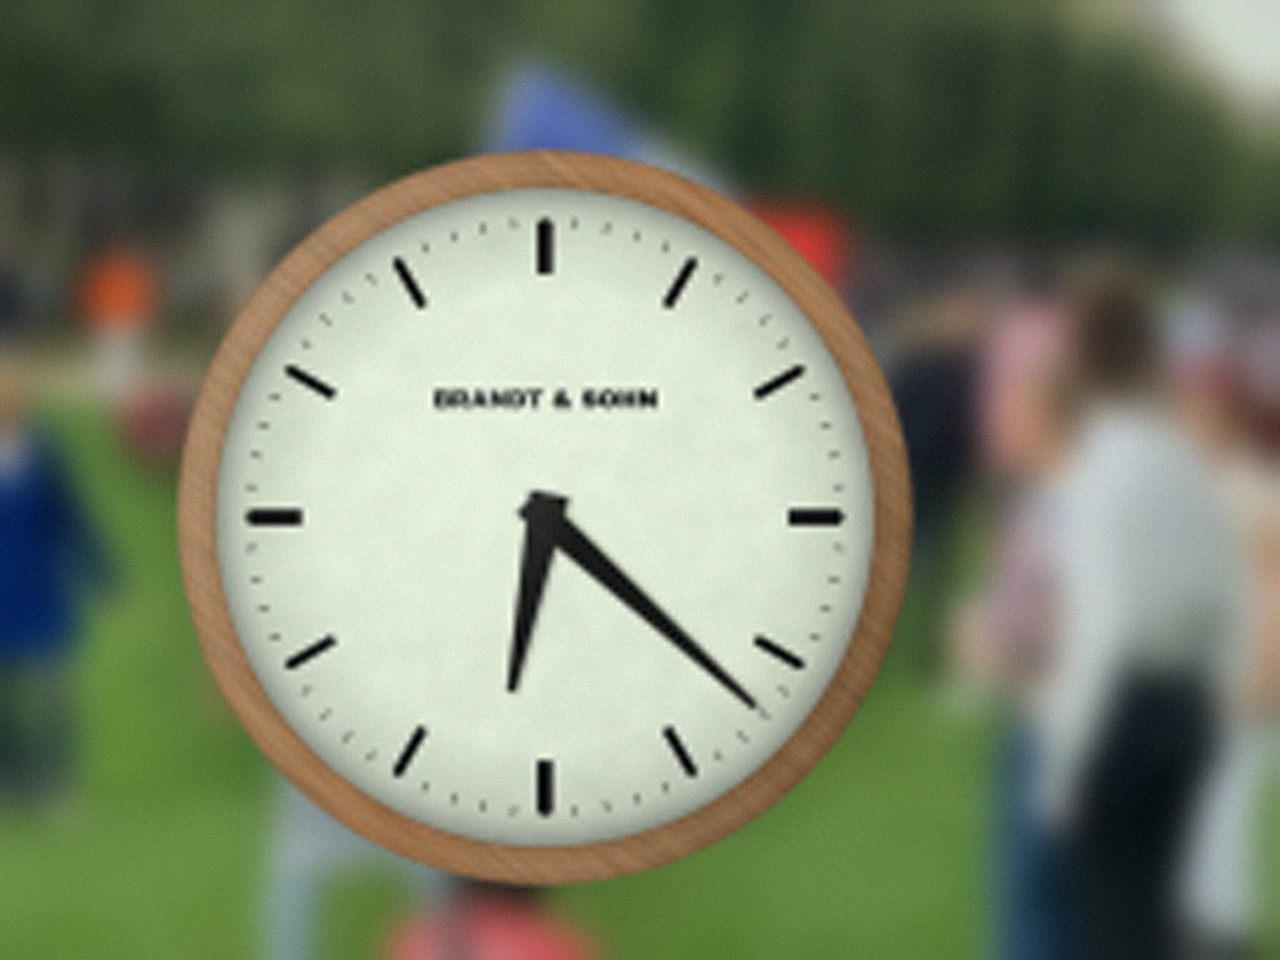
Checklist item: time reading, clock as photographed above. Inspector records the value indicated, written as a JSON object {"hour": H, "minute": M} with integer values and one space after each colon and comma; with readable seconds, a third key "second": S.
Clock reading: {"hour": 6, "minute": 22}
